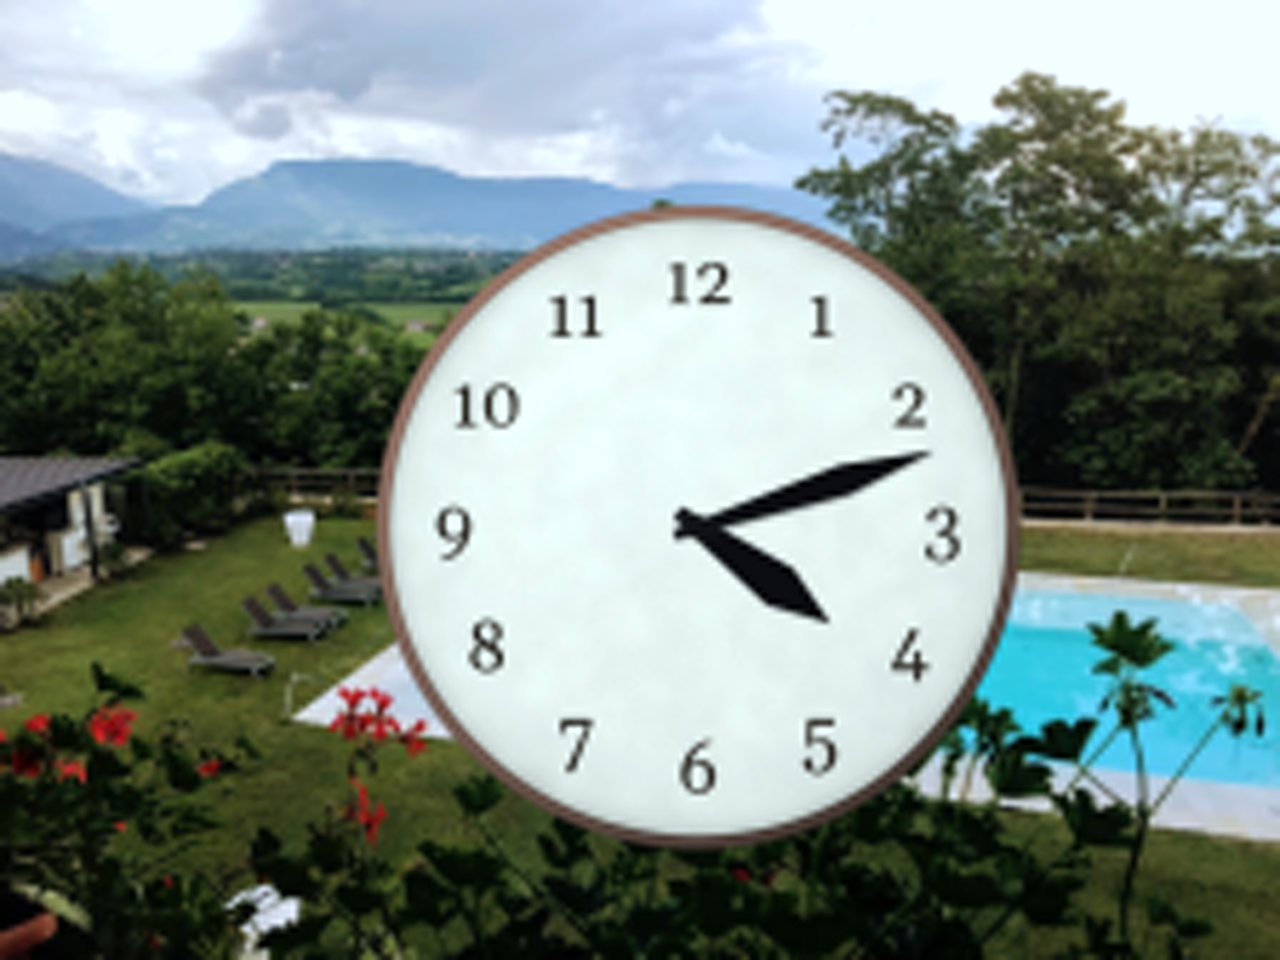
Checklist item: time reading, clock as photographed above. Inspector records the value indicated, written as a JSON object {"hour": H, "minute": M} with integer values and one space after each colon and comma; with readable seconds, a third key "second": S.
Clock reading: {"hour": 4, "minute": 12}
